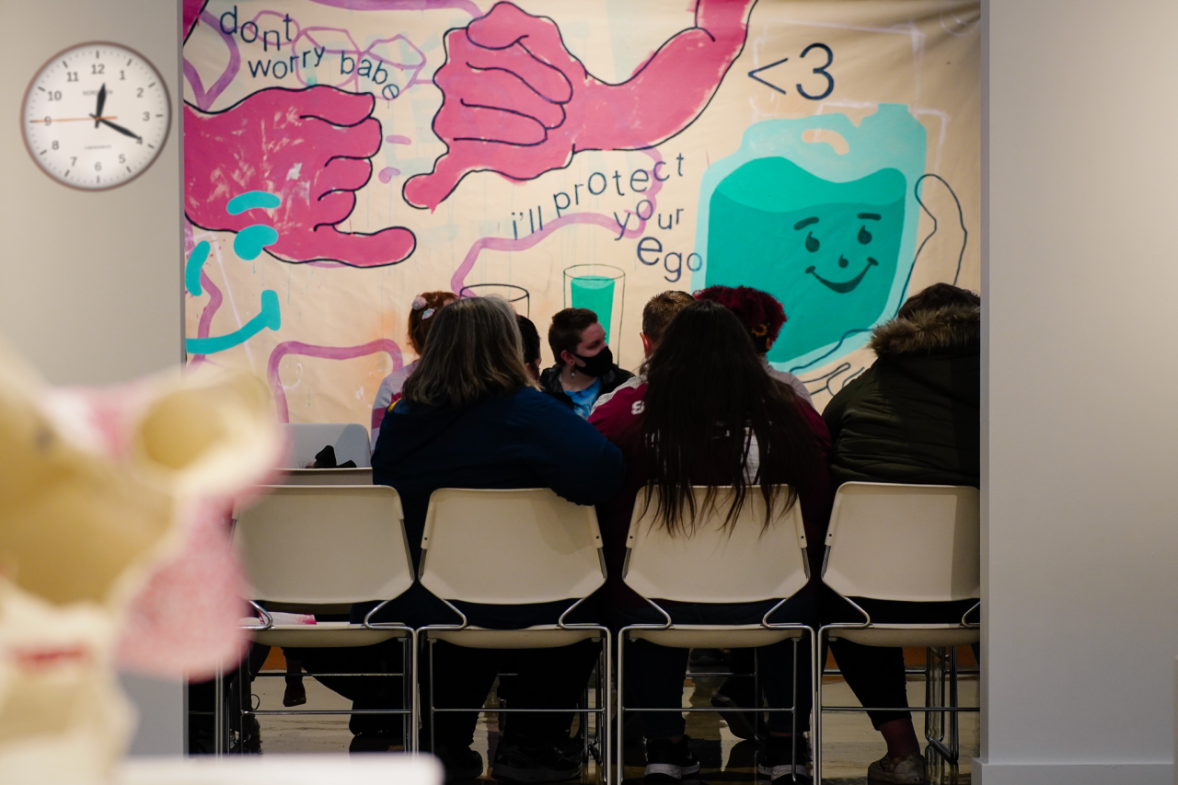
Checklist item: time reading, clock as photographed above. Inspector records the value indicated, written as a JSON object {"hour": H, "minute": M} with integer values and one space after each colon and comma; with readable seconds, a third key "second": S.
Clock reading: {"hour": 12, "minute": 19, "second": 45}
